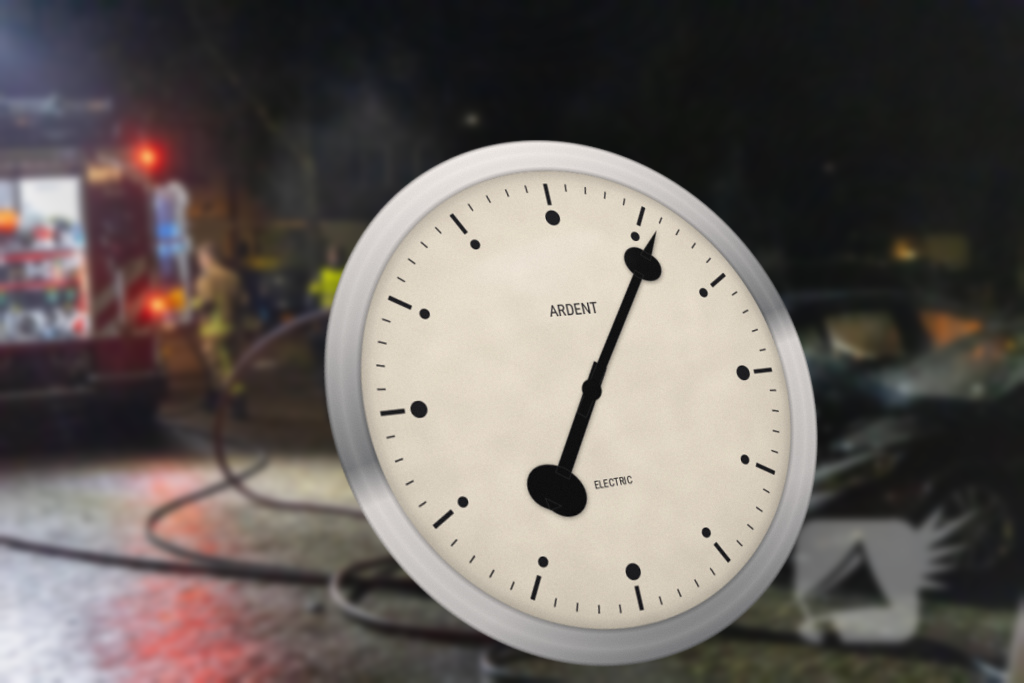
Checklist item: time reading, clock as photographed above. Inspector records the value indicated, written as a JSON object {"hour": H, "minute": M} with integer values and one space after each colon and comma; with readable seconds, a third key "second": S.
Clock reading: {"hour": 7, "minute": 6}
